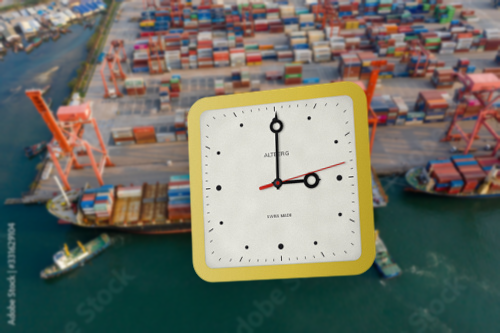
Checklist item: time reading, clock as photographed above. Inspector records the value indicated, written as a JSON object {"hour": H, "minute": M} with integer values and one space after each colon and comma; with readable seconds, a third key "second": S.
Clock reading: {"hour": 3, "minute": 0, "second": 13}
